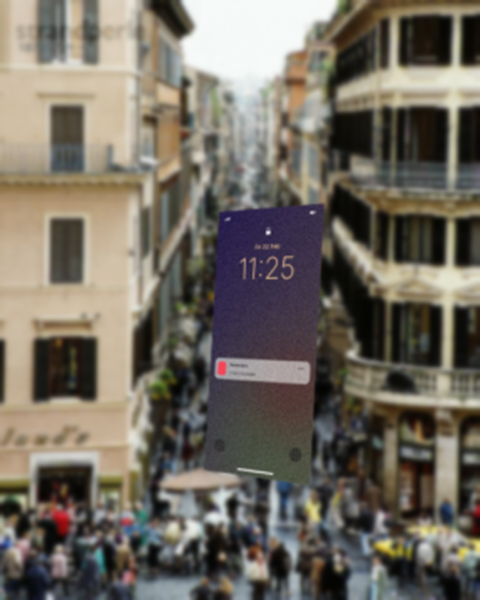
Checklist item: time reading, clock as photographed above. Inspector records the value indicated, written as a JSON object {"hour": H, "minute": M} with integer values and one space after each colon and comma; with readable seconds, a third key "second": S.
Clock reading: {"hour": 11, "minute": 25}
